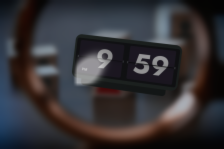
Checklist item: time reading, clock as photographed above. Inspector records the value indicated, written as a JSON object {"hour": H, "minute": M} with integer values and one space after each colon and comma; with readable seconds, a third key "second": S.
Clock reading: {"hour": 9, "minute": 59}
